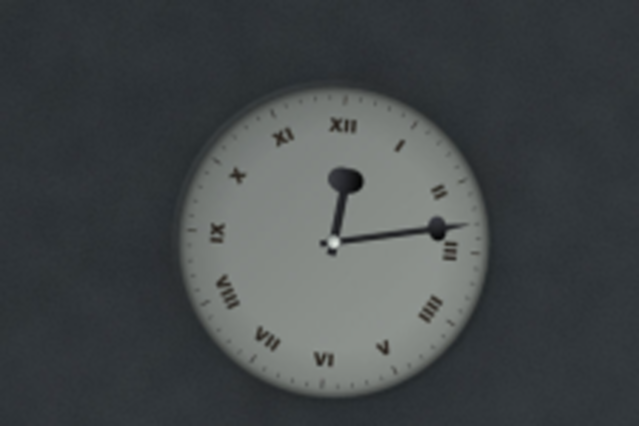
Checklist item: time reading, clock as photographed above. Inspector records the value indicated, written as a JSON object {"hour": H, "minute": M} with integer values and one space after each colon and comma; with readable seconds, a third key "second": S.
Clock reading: {"hour": 12, "minute": 13}
